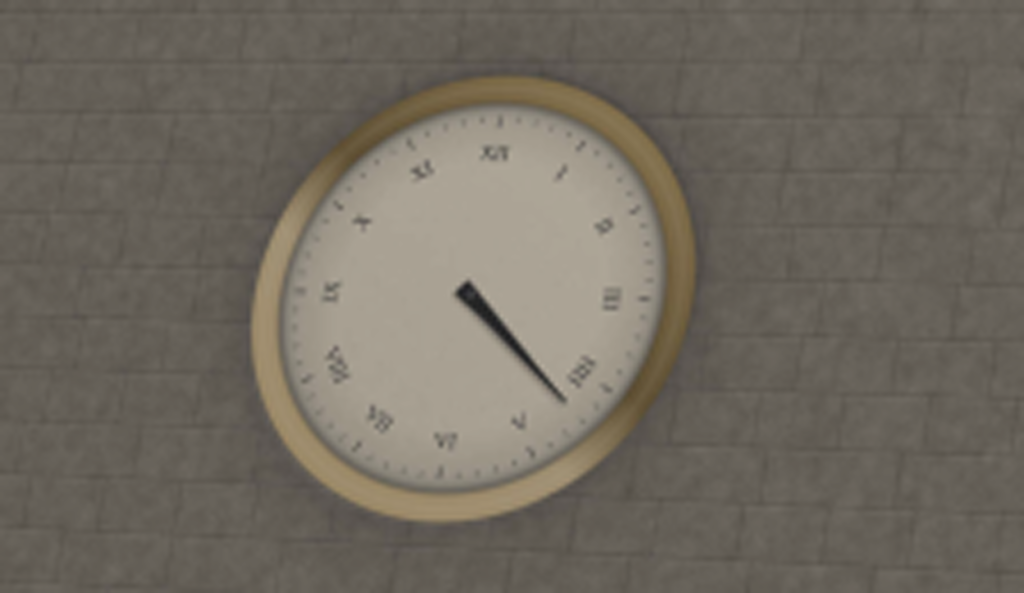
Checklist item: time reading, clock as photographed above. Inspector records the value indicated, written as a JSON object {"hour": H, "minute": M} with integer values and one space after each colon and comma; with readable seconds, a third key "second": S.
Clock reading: {"hour": 4, "minute": 22}
